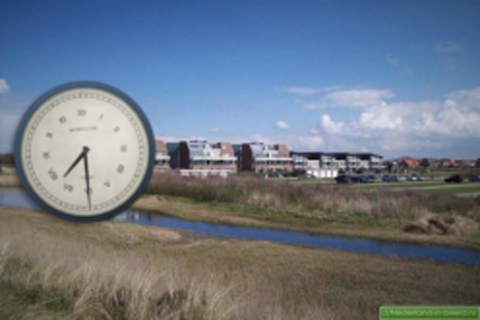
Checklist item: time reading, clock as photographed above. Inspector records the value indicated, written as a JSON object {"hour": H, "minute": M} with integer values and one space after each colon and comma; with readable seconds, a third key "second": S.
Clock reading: {"hour": 7, "minute": 30}
